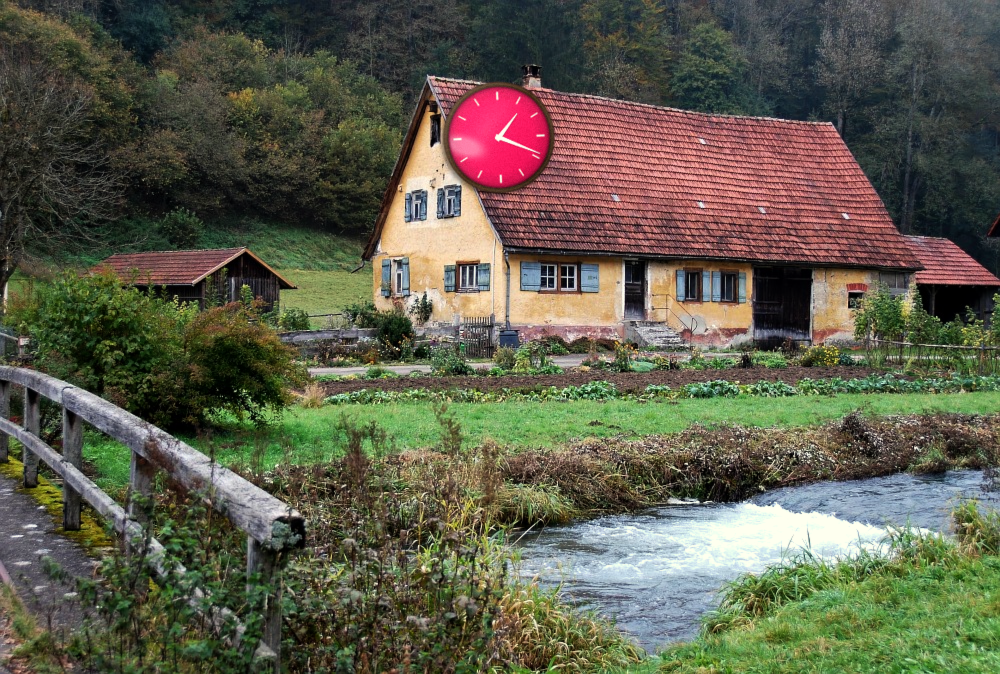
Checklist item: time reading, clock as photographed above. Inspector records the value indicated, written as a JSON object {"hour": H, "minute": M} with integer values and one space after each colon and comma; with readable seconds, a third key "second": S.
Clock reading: {"hour": 1, "minute": 19}
